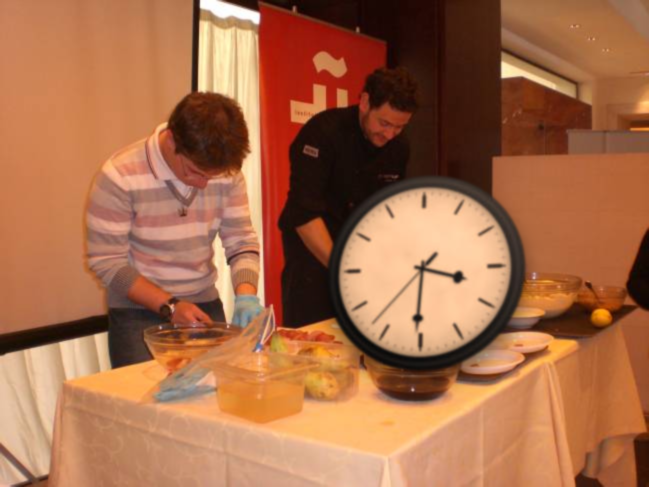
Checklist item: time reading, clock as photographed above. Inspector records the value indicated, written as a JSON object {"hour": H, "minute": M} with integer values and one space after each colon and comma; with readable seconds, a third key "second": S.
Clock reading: {"hour": 3, "minute": 30, "second": 37}
